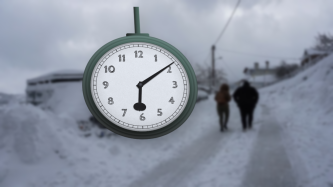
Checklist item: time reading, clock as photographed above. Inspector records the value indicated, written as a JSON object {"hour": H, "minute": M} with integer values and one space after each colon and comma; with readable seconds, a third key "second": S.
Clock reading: {"hour": 6, "minute": 9}
